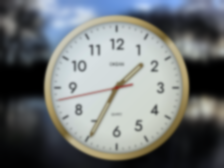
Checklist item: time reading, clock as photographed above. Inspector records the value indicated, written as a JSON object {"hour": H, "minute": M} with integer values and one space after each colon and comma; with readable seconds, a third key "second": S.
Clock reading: {"hour": 1, "minute": 34, "second": 43}
